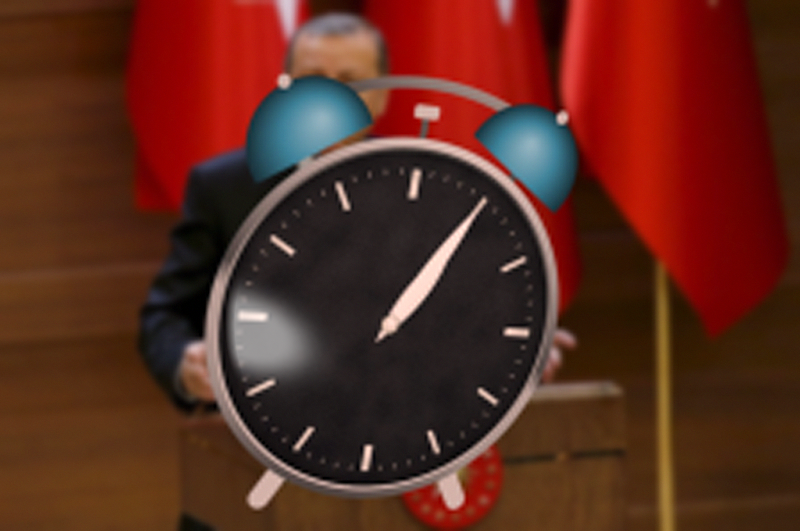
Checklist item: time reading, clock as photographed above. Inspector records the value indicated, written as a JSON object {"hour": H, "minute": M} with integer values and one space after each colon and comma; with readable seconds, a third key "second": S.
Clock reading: {"hour": 1, "minute": 5}
